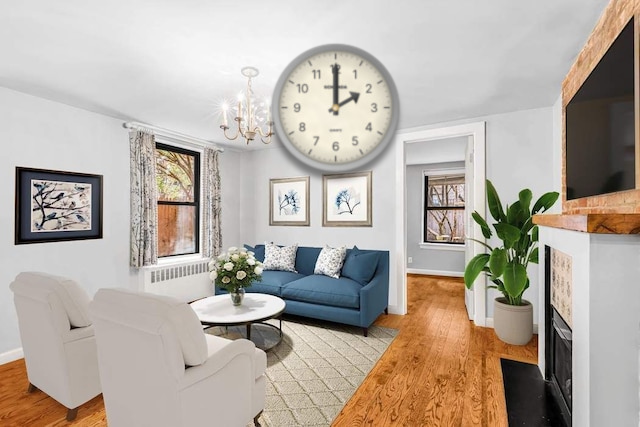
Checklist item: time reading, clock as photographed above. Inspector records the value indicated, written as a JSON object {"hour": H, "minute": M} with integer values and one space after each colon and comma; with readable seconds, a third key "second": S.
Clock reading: {"hour": 2, "minute": 0}
